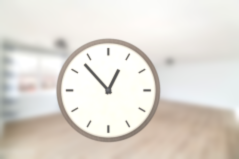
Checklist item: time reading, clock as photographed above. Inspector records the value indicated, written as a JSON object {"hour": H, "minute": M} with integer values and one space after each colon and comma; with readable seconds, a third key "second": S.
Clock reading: {"hour": 12, "minute": 53}
